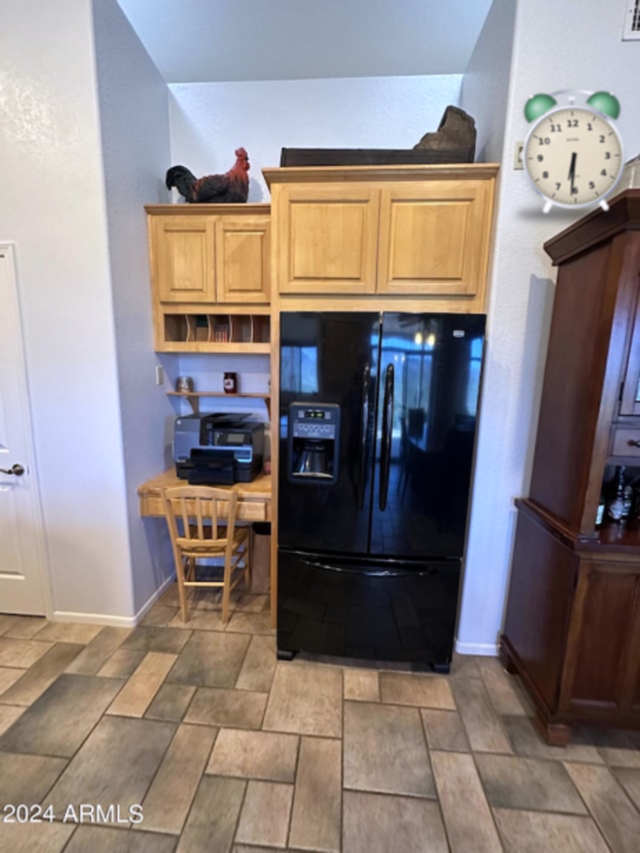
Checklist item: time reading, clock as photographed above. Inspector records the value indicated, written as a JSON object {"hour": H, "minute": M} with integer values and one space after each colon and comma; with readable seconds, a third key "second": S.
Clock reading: {"hour": 6, "minute": 31}
